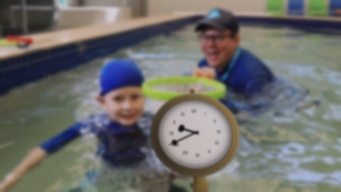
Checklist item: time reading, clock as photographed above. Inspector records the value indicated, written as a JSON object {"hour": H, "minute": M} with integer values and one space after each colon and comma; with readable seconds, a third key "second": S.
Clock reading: {"hour": 9, "minute": 41}
